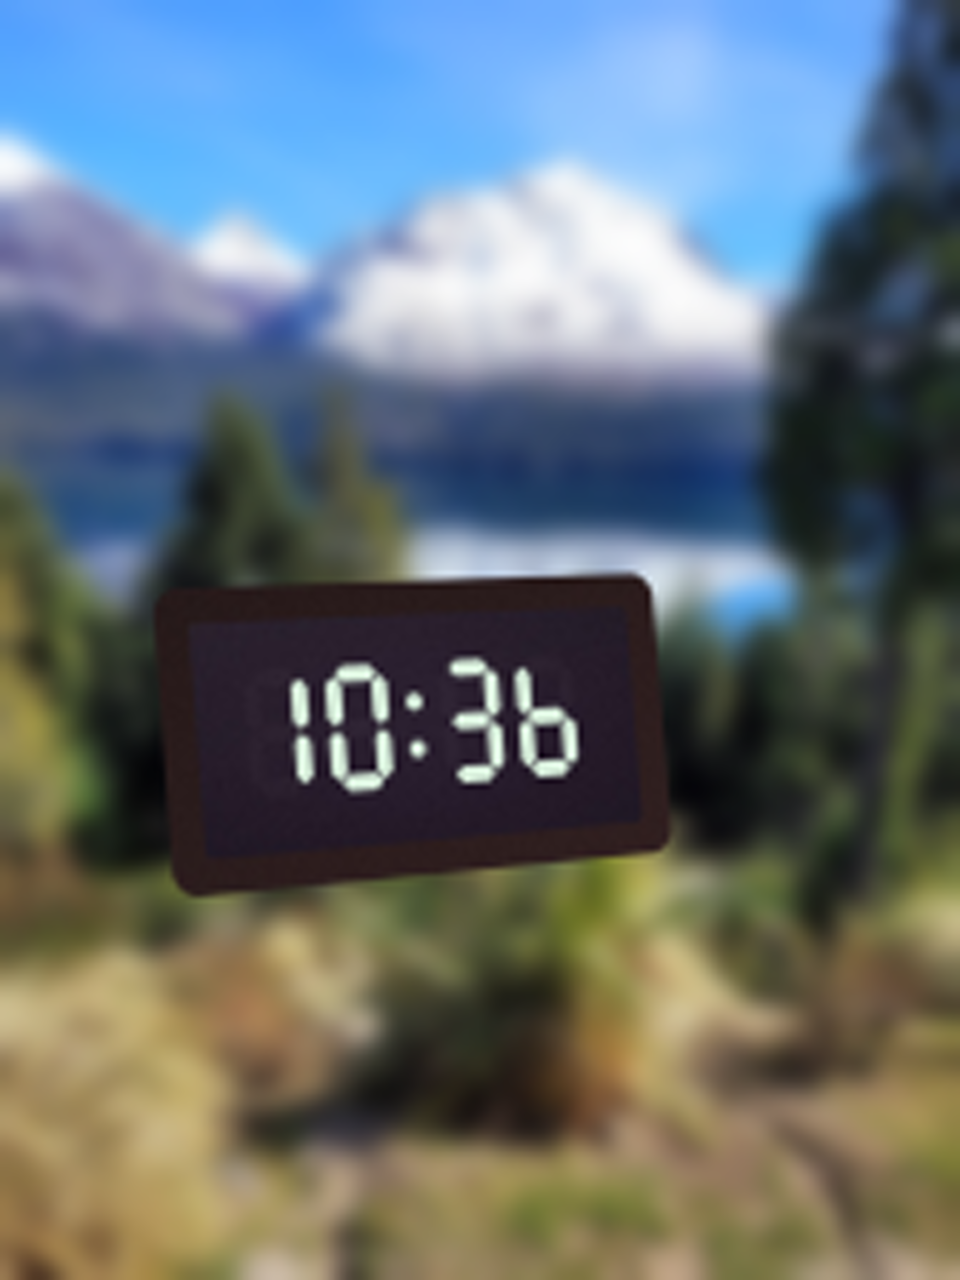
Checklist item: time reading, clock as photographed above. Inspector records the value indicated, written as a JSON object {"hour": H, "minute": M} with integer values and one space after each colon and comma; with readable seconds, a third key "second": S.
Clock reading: {"hour": 10, "minute": 36}
